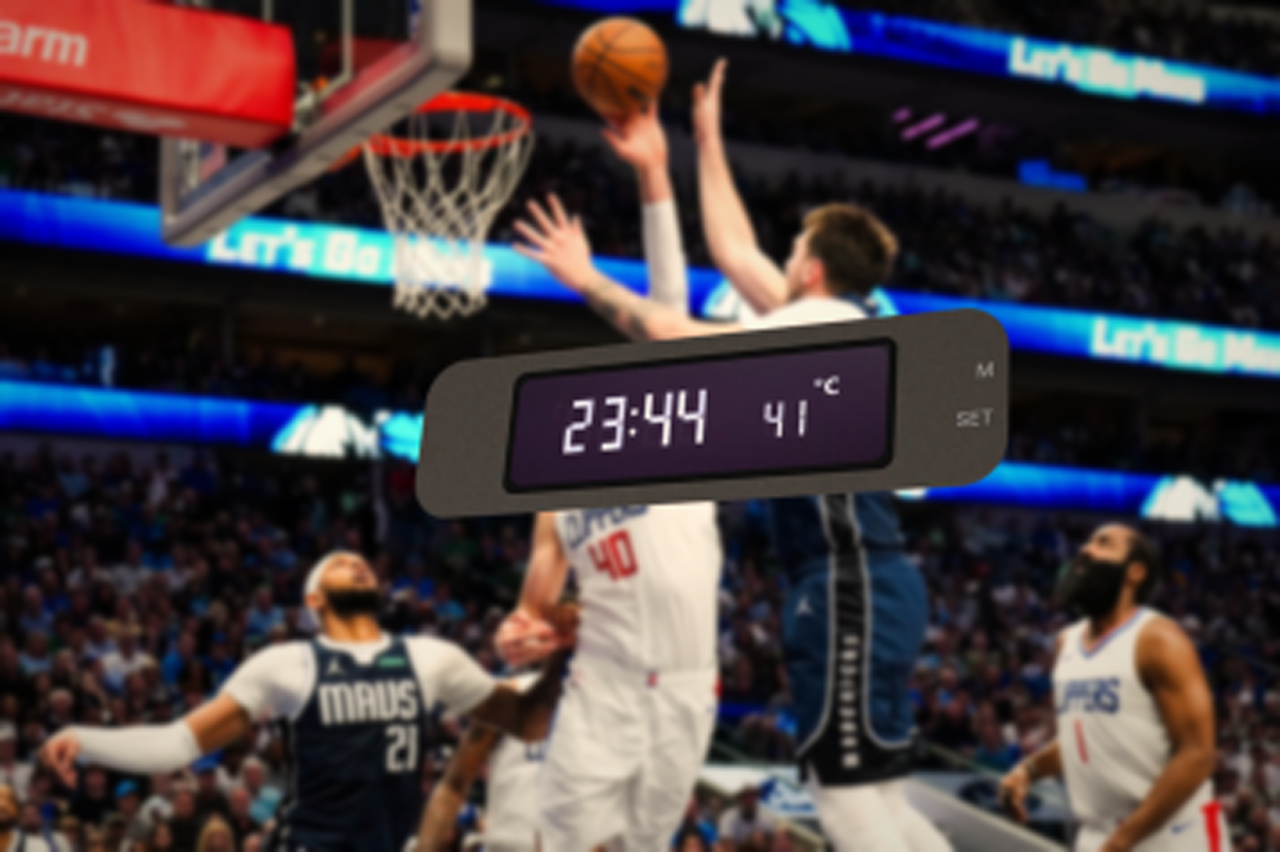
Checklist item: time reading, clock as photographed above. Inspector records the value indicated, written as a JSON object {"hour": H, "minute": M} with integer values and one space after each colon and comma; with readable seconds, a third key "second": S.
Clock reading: {"hour": 23, "minute": 44}
